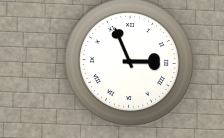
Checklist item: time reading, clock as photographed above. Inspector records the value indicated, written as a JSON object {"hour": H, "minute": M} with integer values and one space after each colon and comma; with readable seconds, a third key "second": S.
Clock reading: {"hour": 2, "minute": 56}
